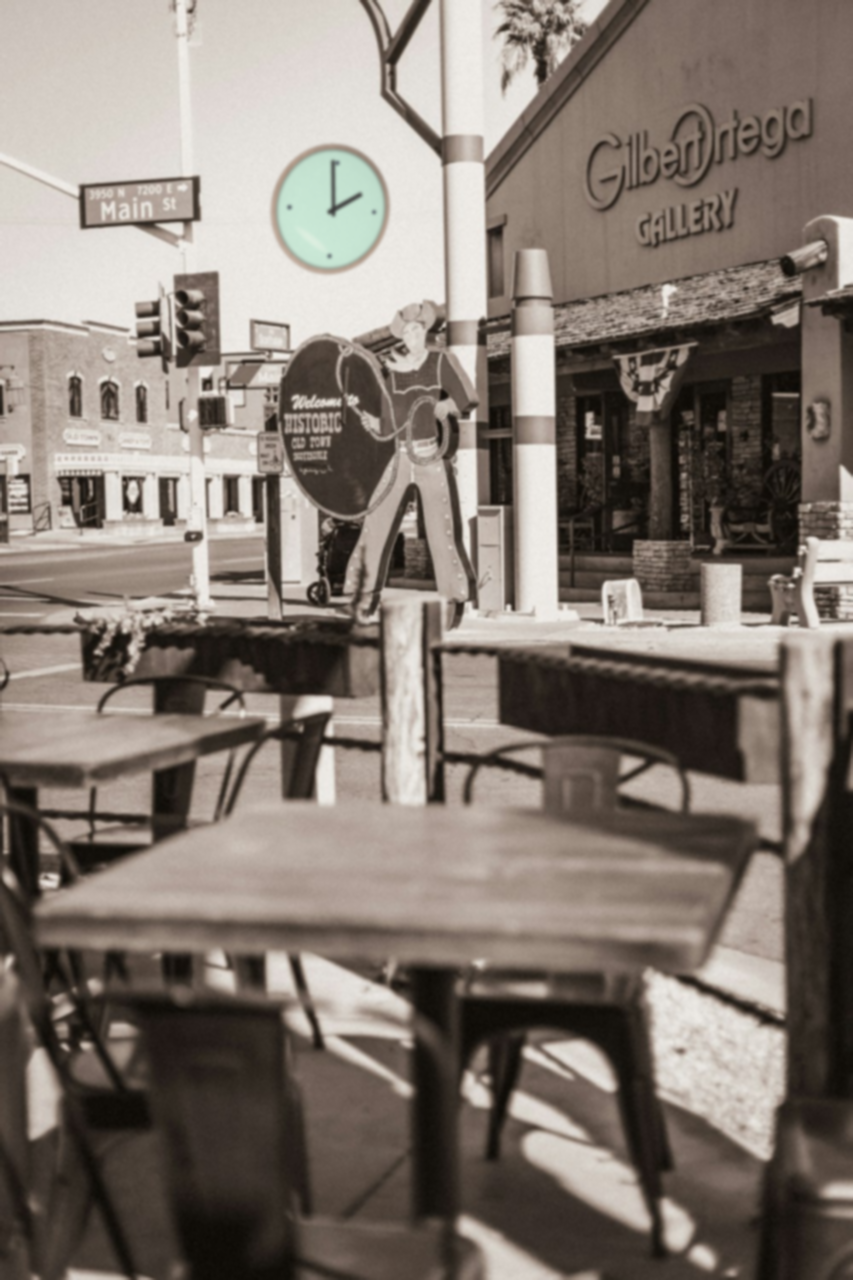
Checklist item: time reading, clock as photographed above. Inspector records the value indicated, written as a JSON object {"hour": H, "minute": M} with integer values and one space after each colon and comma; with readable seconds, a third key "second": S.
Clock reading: {"hour": 1, "minute": 59}
